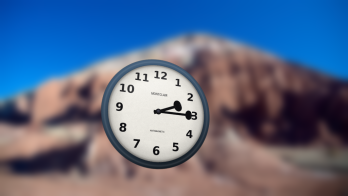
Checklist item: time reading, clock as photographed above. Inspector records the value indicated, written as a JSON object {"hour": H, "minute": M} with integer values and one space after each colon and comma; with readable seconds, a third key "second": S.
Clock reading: {"hour": 2, "minute": 15}
